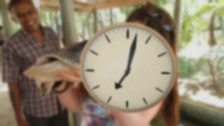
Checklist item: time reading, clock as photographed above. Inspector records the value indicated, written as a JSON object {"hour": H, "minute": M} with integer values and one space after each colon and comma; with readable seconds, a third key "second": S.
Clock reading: {"hour": 7, "minute": 2}
